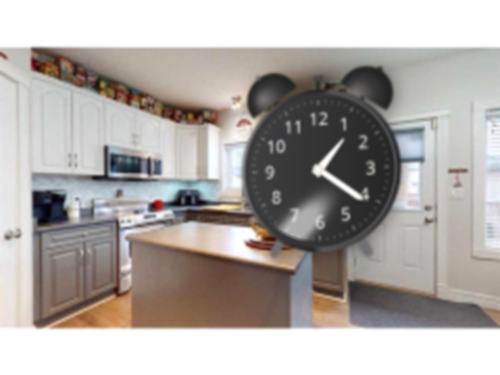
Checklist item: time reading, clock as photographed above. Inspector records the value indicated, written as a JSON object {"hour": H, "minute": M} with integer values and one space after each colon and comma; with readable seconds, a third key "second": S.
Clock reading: {"hour": 1, "minute": 21}
